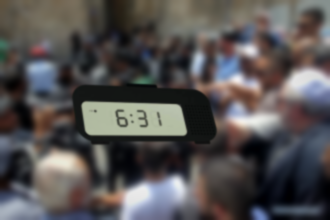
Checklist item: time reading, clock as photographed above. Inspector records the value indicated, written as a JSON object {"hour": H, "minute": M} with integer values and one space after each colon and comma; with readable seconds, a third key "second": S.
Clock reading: {"hour": 6, "minute": 31}
